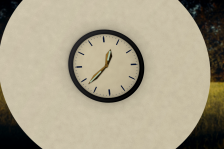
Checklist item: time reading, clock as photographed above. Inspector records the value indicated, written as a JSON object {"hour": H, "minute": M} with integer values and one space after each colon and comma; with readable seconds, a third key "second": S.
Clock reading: {"hour": 12, "minute": 38}
